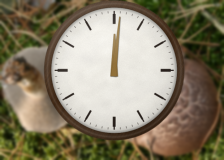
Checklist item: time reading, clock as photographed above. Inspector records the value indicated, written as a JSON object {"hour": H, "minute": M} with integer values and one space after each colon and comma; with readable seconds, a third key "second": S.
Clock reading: {"hour": 12, "minute": 1}
